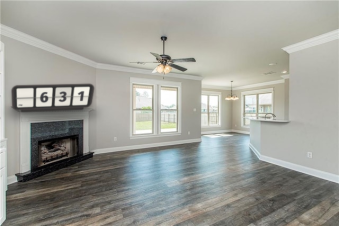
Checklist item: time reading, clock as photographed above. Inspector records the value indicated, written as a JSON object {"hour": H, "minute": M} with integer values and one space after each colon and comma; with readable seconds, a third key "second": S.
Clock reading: {"hour": 6, "minute": 31}
